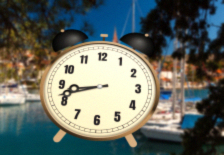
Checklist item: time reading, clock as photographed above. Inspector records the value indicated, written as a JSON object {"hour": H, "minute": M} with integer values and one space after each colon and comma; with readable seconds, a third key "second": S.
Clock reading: {"hour": 8, "minute": 42}
